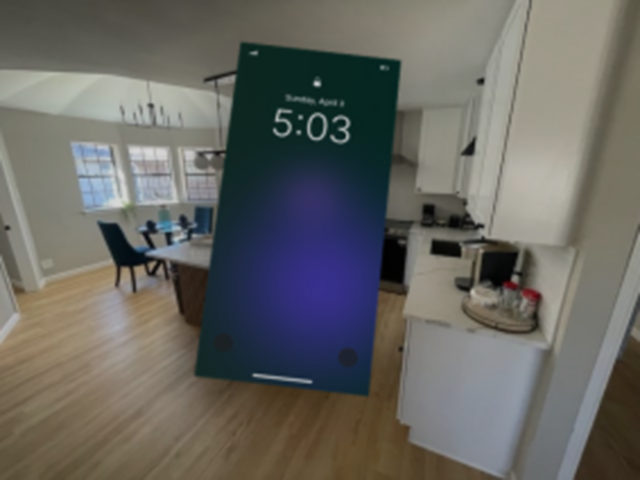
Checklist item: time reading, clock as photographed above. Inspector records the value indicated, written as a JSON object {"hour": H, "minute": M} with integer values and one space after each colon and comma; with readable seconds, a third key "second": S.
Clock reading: {"hour": 5, "minute": 3}
